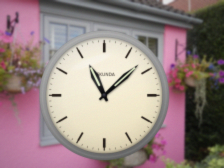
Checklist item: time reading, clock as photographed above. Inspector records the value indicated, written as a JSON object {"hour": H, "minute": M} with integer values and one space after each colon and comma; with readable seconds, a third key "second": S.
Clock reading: {"hour": 11, "minute": 8}
